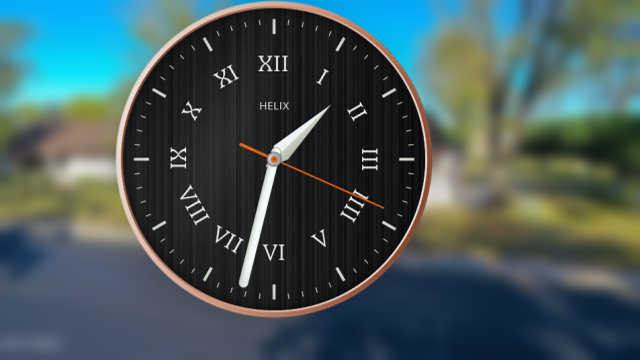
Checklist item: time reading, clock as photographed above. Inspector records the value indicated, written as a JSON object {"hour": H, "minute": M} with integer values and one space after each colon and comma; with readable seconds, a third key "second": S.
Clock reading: {"hour": 1, "minute": 32, "second": 19}
